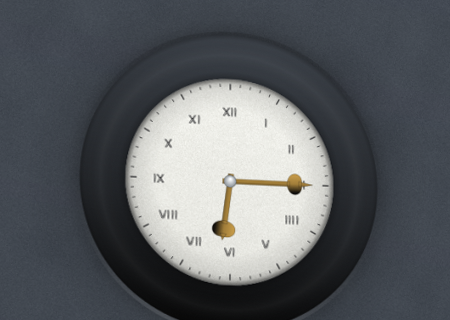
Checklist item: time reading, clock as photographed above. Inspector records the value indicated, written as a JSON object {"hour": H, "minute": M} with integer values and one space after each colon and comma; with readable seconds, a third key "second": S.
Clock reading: {"hour": 6, "minute": 15}
